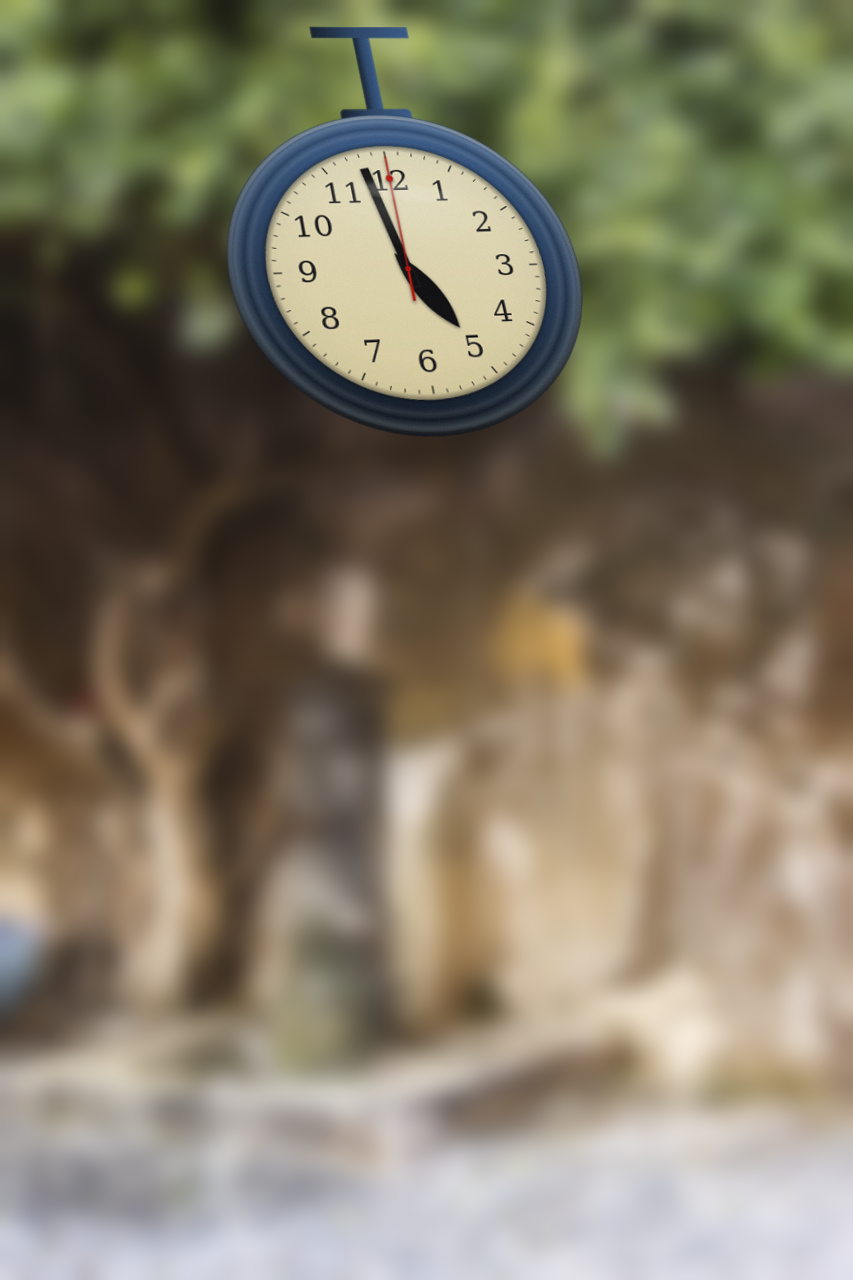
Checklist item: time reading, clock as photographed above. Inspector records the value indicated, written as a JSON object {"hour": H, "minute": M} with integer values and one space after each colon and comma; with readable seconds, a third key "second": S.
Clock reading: {"hour": 4, "minute": 58, "second": 0}
